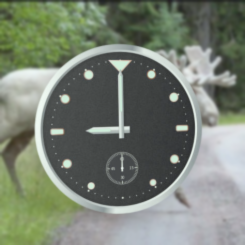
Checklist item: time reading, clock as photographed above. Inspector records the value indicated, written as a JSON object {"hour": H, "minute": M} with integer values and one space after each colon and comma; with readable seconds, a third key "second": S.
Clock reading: {"hour": 9, "minute": 0}
